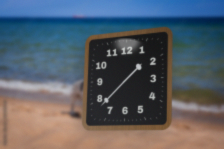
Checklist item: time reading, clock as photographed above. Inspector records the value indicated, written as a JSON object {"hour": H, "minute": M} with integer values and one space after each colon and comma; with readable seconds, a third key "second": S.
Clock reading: {"hour": 1, "minute": 38}
